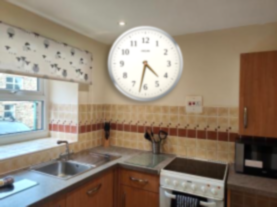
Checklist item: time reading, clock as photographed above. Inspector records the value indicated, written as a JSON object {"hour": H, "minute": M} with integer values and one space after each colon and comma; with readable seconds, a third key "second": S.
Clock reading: {"hour": 4, "minute": 32}
